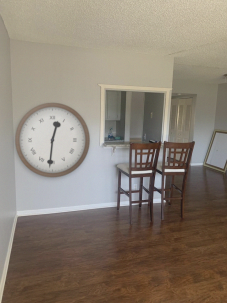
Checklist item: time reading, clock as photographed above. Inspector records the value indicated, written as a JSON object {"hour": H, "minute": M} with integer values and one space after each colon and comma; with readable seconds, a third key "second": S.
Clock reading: {"hour": 12, "minute": 31}
